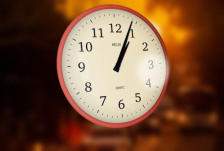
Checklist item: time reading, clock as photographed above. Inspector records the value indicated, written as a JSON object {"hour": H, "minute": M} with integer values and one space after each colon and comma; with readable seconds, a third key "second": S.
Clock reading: {"hour": 1, "minute": 4}
